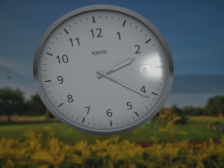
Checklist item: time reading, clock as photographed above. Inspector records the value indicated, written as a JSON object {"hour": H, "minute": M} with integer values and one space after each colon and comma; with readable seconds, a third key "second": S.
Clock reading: {"hour": 2, "minute": 21}
